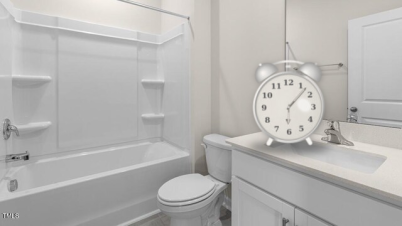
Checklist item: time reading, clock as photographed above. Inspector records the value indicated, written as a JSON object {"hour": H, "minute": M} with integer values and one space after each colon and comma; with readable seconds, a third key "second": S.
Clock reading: {"hour": 6, "minute": 7}
